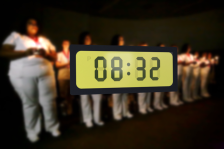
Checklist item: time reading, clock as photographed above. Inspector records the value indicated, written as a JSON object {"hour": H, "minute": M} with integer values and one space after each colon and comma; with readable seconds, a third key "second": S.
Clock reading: {"hour": 8, "minute": 32}
